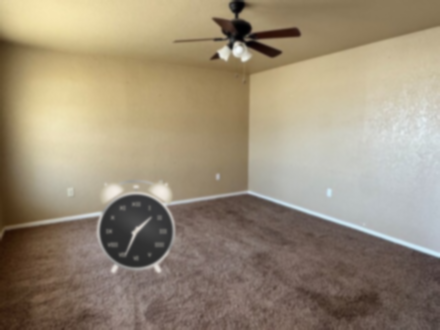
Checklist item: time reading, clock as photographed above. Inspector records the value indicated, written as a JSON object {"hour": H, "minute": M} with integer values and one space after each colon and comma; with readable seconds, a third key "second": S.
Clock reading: {"hour": 1, "minute": 34}
